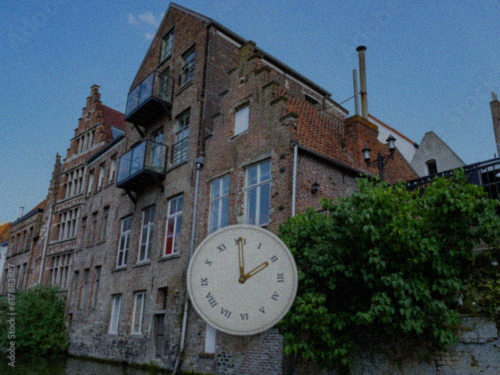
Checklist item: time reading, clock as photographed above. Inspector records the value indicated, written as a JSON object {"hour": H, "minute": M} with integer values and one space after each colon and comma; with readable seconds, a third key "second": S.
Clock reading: {"hour": 2, "minute": 0}
